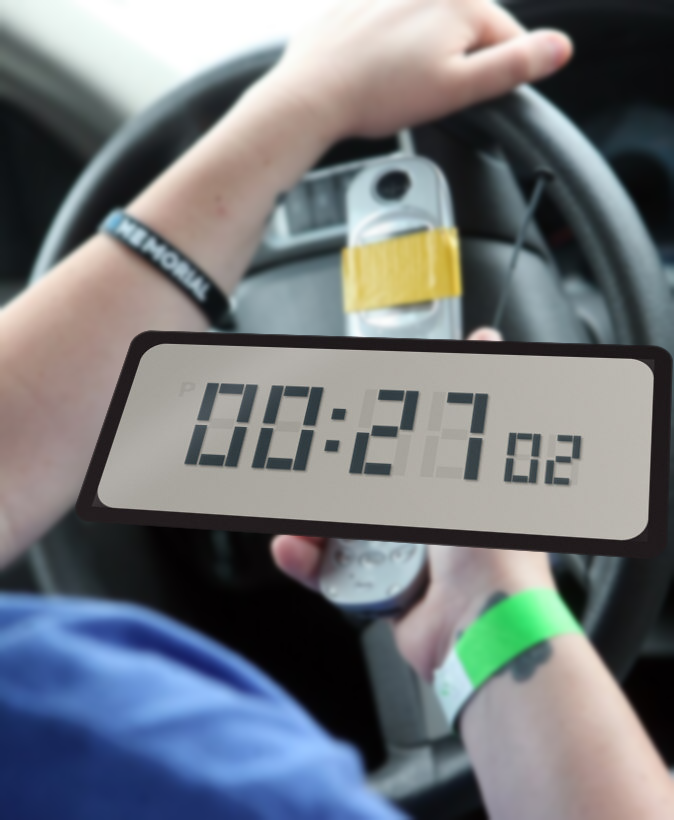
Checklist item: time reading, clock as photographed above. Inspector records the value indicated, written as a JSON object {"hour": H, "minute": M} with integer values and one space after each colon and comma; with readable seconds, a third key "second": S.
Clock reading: {"hour": 0, "minute": 27, "second": 2}
